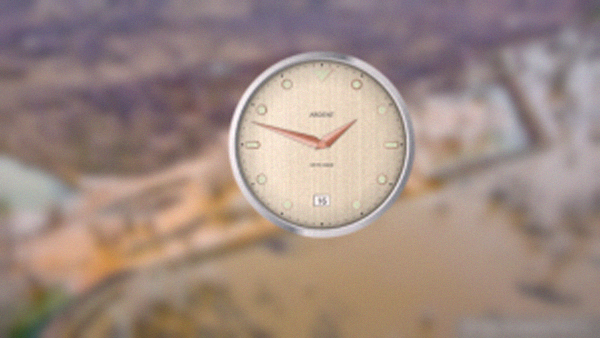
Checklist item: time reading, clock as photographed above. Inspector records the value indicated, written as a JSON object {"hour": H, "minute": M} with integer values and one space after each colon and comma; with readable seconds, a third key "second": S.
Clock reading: {"hour": 1, "minute": 48}
